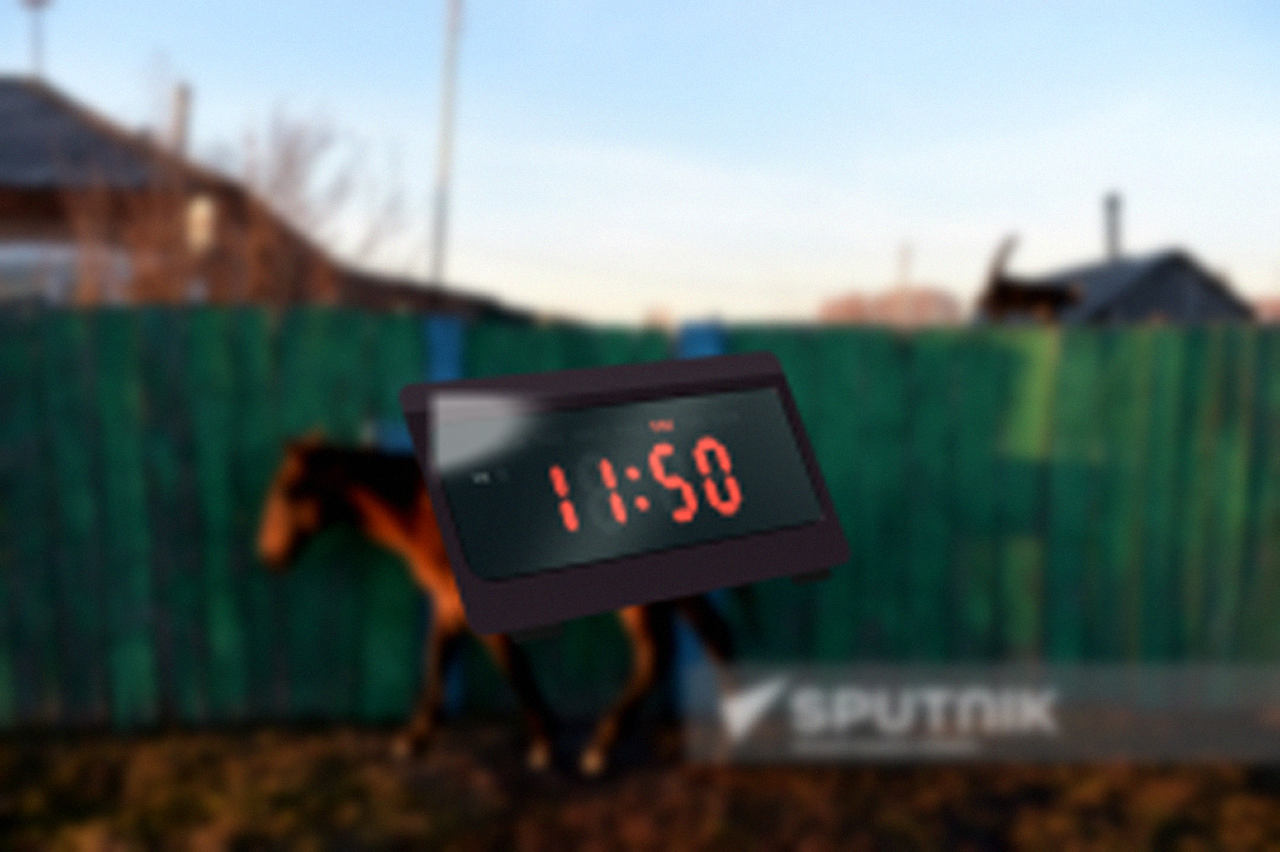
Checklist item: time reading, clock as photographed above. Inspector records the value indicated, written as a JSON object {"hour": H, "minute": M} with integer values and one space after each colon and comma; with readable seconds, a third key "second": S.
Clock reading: {"hour": 11, "minute": 50}
